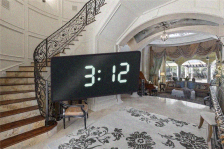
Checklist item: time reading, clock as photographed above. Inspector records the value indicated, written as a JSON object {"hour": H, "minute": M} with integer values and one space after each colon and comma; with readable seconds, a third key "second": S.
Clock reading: {"hour": 3, "minute": 12}
